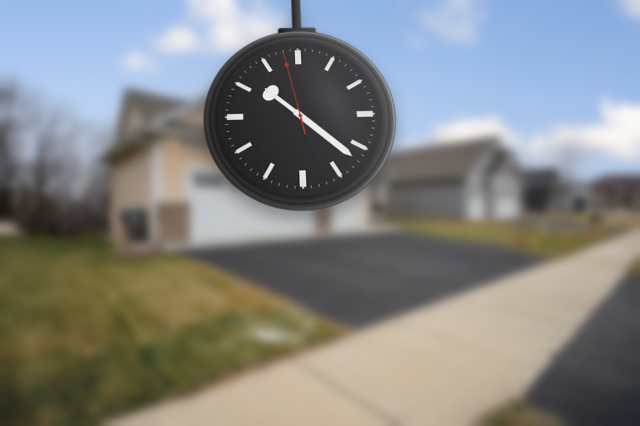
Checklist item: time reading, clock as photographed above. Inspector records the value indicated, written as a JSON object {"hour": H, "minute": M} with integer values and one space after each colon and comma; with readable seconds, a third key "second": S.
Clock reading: {"hour": 10, "minute": 21, "second": 58}
